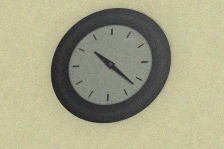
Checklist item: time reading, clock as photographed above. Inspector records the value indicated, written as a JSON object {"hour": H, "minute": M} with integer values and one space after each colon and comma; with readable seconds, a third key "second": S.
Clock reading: {"hour": 10, "minute": 22}
